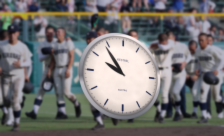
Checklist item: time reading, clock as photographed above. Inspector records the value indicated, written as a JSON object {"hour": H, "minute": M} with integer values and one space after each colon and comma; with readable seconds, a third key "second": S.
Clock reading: {"hour": 9, "minute": 54}
